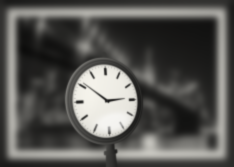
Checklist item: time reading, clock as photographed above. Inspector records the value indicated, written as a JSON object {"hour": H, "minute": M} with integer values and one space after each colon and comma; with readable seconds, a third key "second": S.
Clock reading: {"hour": 2, "minute": 51}
